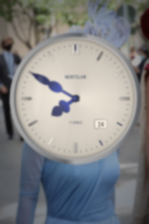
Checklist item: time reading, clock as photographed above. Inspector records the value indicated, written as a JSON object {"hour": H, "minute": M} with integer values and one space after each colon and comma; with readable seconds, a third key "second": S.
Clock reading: {"hour": 7, "minute": 50}
